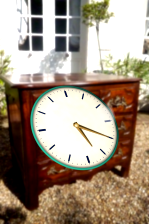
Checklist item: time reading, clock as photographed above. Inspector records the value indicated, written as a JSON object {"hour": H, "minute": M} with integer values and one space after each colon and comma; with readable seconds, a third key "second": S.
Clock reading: {"hour": 5, "minute": 20}
